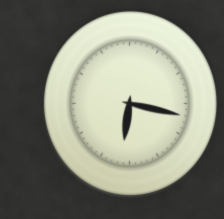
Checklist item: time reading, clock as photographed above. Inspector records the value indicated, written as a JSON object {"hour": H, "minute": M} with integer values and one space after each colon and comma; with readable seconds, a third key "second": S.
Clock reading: {"hour": 6, "minute": 17}
